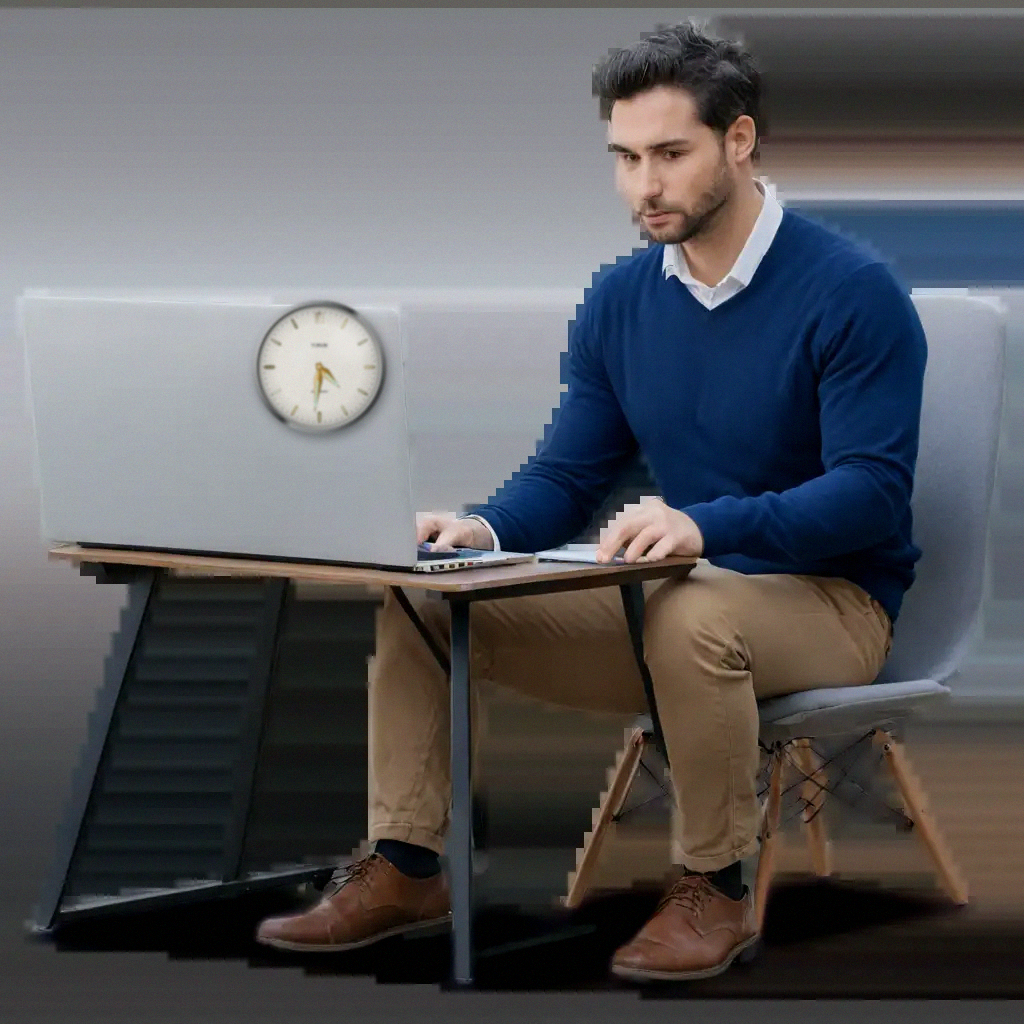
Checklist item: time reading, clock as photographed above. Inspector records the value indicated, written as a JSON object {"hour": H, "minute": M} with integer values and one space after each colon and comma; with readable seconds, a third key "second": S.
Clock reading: {"hour": 4, "minute": 31}
